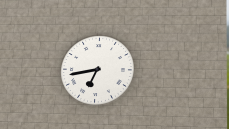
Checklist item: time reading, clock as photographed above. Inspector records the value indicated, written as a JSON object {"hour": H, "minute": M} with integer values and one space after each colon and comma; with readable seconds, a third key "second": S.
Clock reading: {"hour": 6, "minute": 43}
